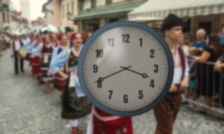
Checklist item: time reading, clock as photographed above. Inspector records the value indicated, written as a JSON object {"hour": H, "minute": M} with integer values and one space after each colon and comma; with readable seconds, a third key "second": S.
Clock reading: {"hour": 3, "minute": 41}
